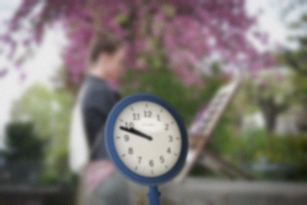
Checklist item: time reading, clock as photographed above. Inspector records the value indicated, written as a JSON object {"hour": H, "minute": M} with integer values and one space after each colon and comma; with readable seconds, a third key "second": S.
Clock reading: {"hour": 9, "minute": 48}
